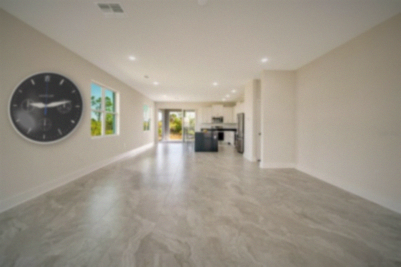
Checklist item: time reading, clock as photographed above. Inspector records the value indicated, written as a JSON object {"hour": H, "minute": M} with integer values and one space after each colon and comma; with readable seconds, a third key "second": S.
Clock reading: {"hour": 9, "minute": 13}
